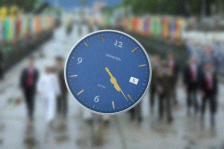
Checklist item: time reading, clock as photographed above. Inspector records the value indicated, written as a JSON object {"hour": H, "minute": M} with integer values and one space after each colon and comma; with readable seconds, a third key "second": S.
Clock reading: {"hour": 4, "minute": 21}
